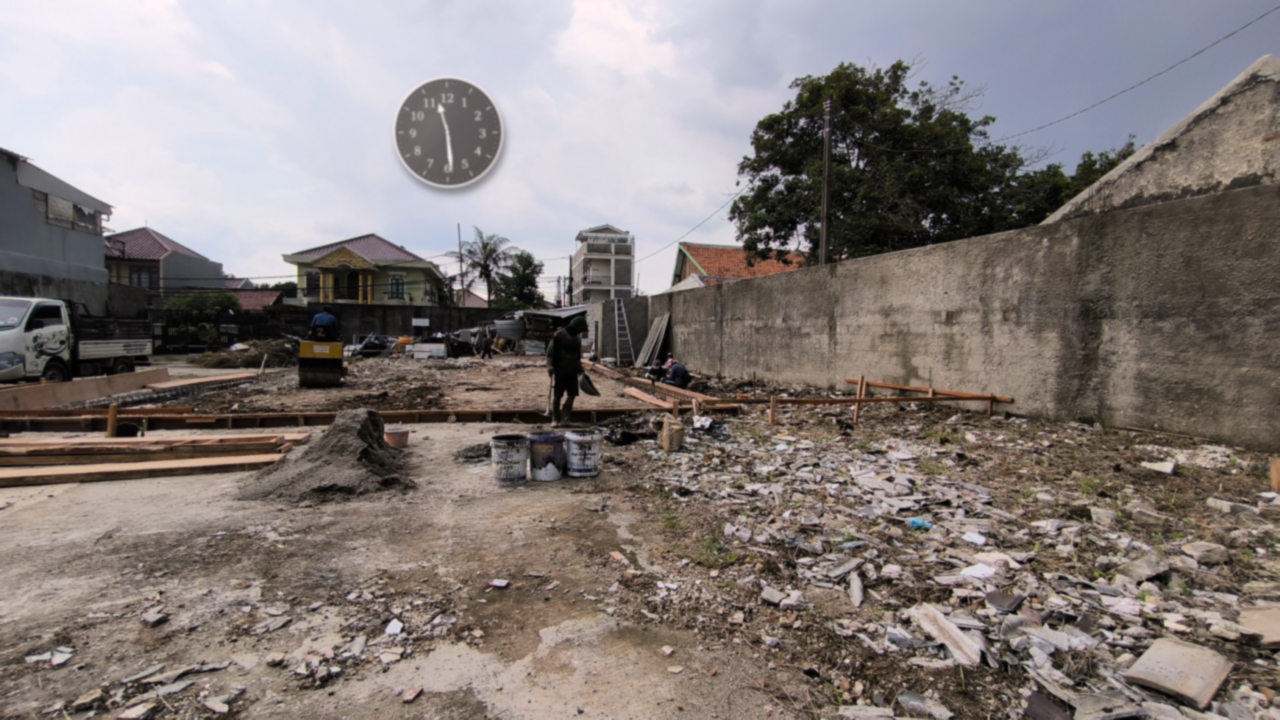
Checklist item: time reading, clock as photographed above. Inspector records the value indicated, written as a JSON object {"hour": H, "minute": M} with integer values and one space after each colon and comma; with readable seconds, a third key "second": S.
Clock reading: {"hour": 11, "minute": 29}
